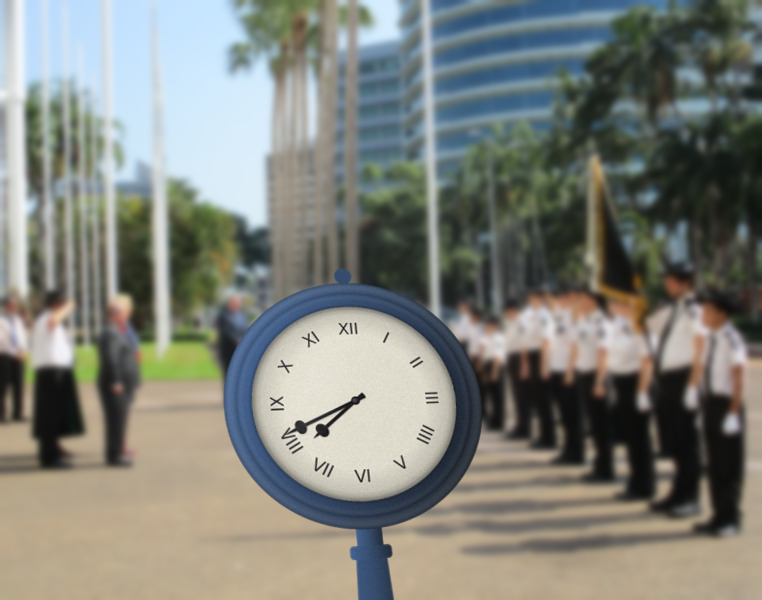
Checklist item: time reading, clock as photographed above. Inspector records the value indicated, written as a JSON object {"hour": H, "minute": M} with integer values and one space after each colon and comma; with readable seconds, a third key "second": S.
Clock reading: {"hour": 7, "minute": 41}
